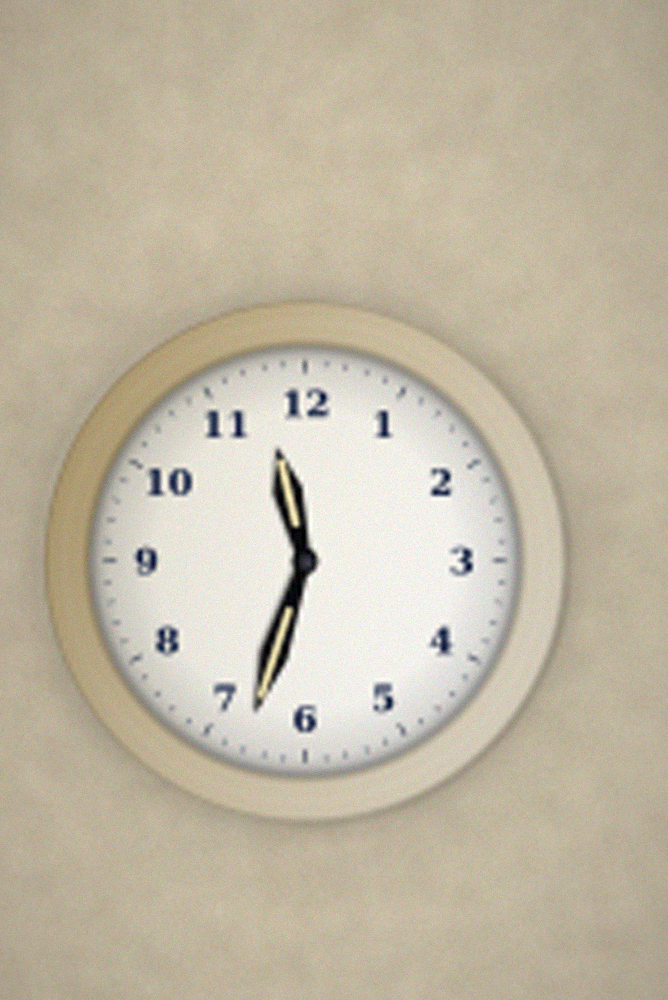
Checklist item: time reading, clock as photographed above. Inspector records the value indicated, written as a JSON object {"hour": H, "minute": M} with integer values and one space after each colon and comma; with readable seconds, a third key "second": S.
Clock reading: {"hour": 11, "minute": 33}
